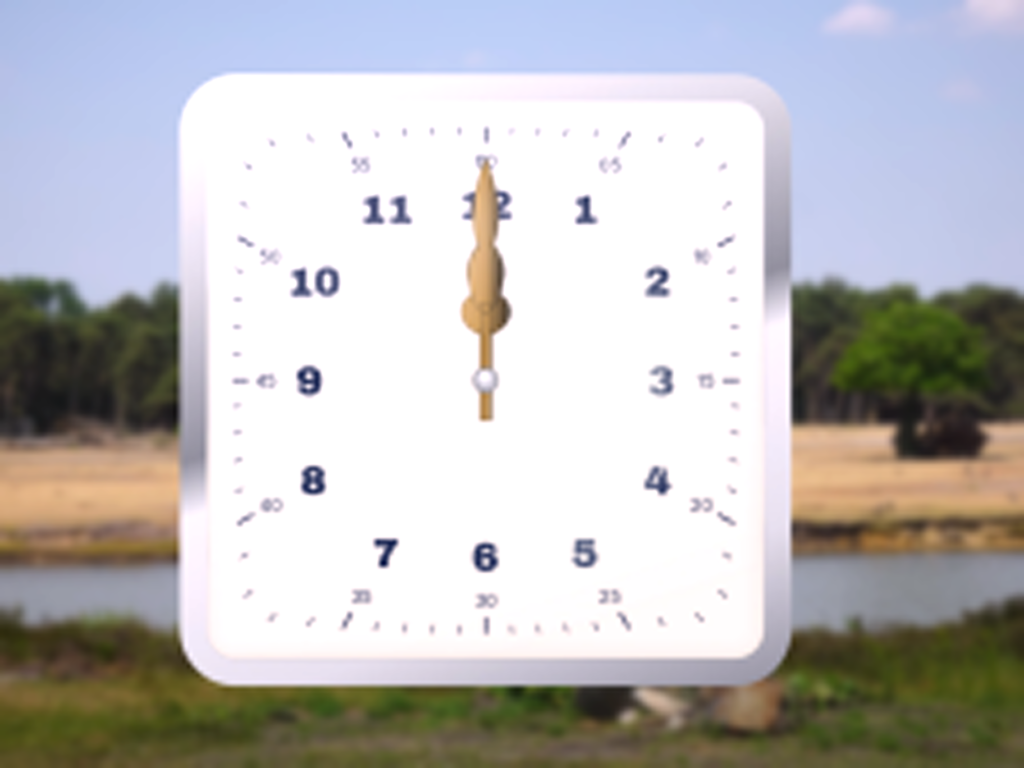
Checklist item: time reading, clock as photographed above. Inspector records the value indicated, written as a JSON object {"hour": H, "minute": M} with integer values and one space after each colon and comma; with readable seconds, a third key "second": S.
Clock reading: {"hour": 12, "minute": 0}
